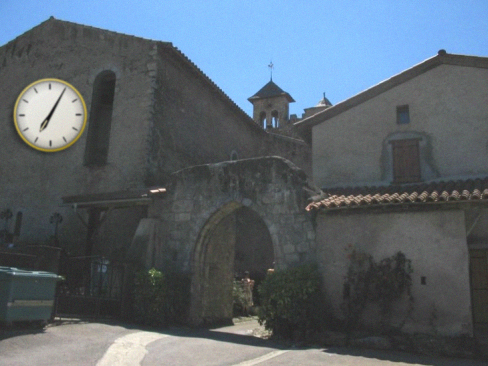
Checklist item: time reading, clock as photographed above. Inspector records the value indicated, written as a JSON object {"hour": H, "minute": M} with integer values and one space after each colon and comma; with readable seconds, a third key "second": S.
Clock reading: {"hour": 7, "minute": 5}
